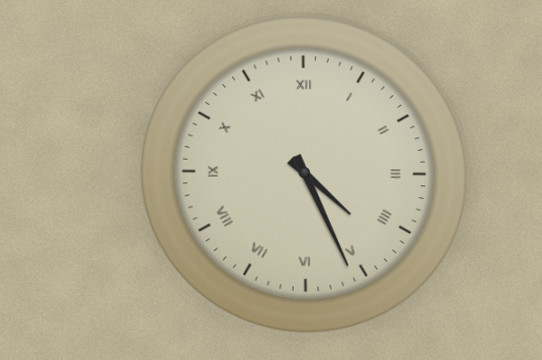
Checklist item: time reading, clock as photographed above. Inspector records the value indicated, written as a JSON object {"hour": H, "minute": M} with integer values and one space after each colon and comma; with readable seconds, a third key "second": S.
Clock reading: {"hour": 4, "minute": 26}
